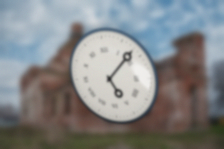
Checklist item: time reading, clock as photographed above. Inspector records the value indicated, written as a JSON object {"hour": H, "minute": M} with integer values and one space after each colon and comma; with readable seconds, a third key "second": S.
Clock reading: {"hour": 5, "minute": 8}
